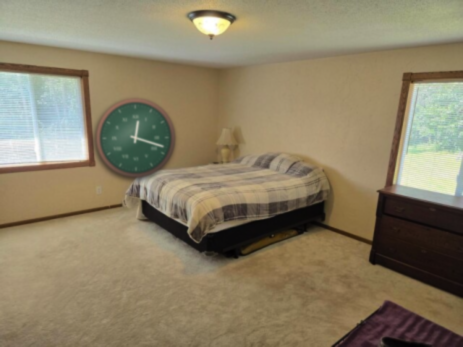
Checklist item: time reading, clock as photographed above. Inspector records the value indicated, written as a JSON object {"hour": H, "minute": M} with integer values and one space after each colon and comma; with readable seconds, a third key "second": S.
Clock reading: {"hour": 12, "minute": 18}
